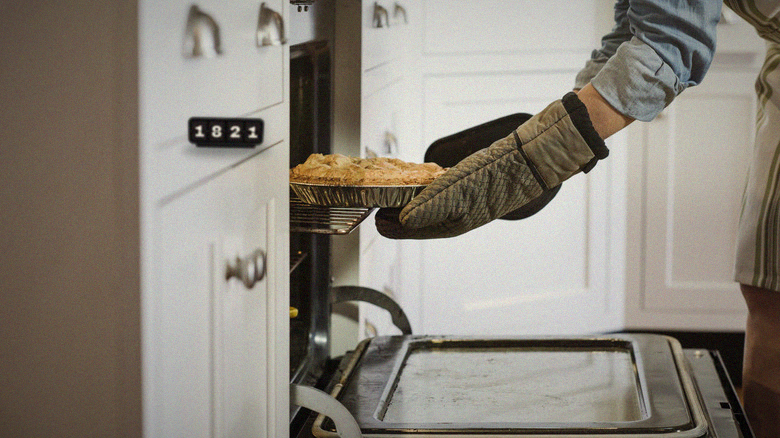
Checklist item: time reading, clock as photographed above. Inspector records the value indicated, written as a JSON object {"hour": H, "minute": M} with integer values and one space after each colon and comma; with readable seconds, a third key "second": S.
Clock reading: {"hour": 18, "minute": 21}
